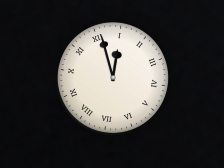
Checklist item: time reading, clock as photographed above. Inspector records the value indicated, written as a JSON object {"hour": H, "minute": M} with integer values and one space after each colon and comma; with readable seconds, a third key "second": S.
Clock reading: {"hour": 1, "minute": 1}
